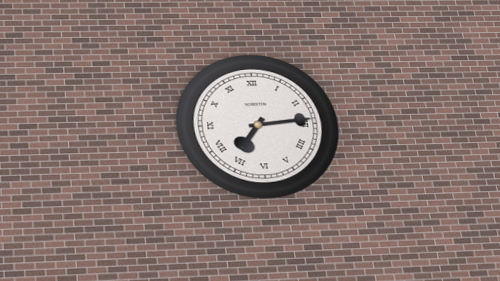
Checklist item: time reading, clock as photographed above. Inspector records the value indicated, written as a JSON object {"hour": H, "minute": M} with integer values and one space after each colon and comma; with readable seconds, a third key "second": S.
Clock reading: {"hour": 7, "minute": 14}
